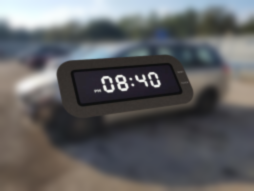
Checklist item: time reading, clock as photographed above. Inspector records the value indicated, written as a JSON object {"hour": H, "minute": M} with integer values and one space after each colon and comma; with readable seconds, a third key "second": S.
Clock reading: {"hour": 8, "minute": 40}
